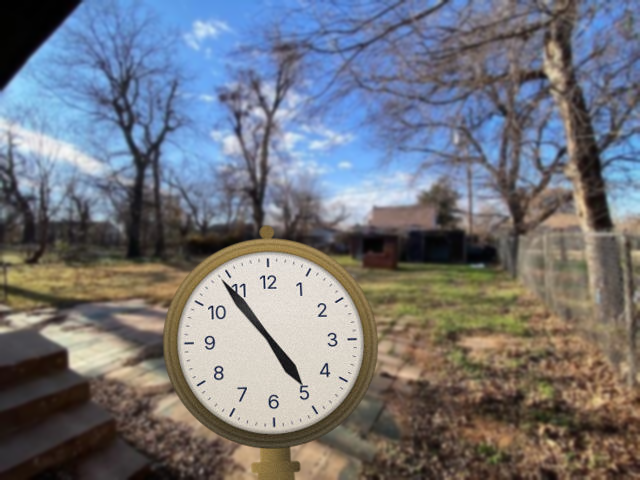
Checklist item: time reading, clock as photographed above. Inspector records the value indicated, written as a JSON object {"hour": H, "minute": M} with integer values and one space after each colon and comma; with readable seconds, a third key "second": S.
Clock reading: {"hour": 4, "minute": 54}
